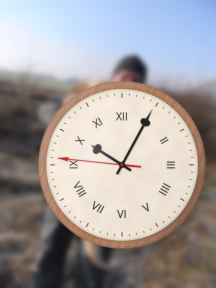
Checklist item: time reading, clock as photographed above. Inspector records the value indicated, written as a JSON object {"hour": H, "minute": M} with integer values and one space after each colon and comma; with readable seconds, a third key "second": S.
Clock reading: {"hour": 10, "minute": 4, "second": 46}
